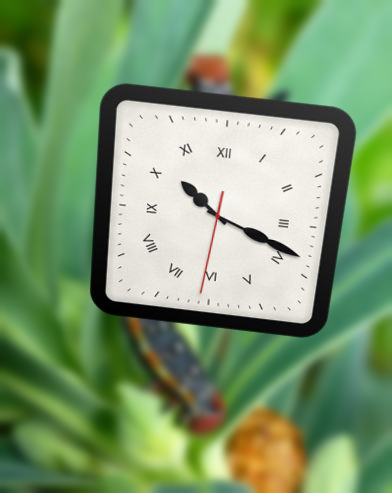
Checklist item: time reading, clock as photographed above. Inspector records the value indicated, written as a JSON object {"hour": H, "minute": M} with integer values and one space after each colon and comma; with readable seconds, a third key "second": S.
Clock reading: {"hour": 10, "minute": 18, "second": 31}
